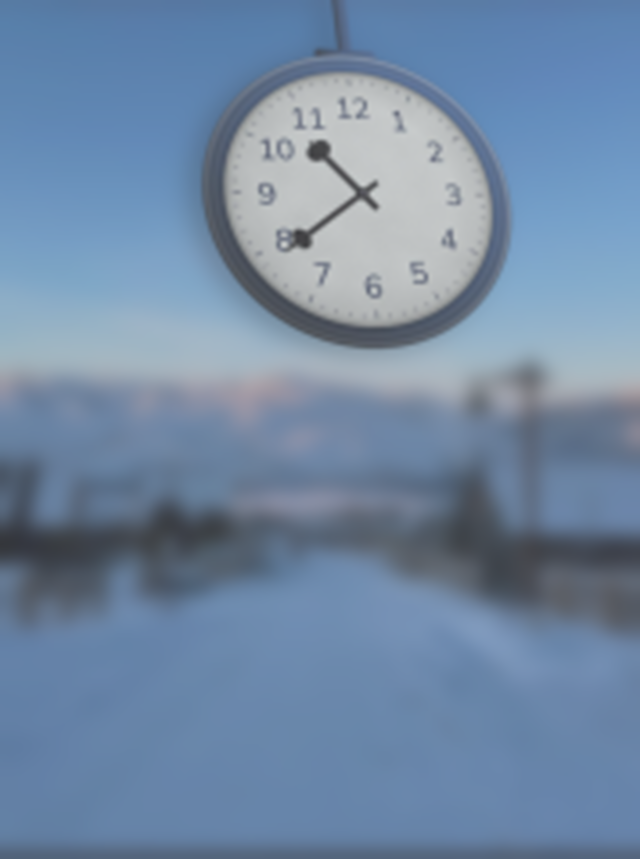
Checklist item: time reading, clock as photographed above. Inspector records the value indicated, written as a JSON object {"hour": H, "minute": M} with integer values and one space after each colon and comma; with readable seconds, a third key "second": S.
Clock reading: {"hour": 10, "minute": 39}
